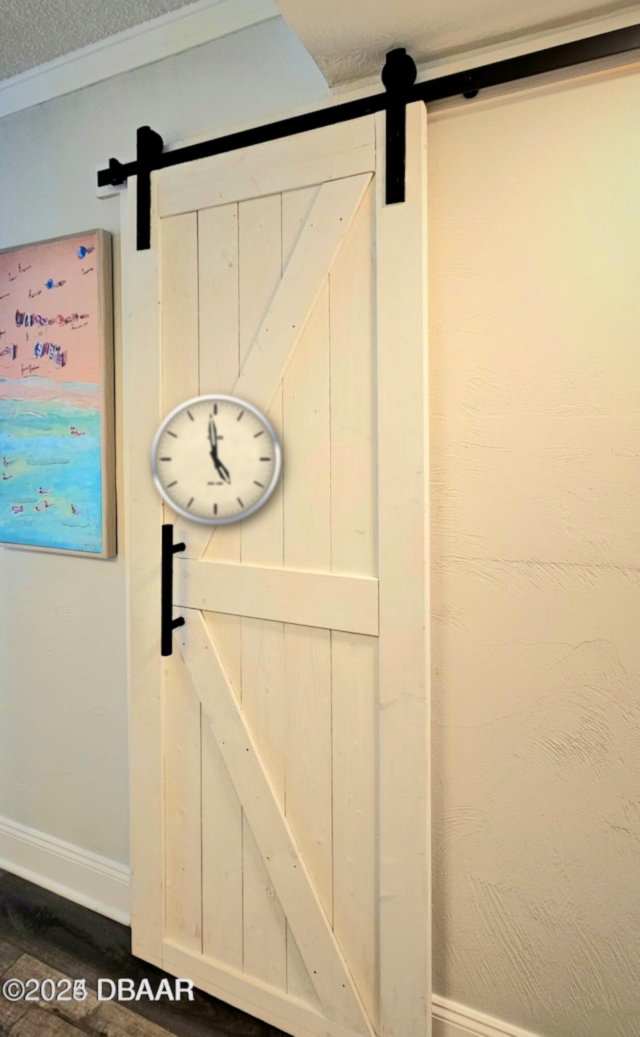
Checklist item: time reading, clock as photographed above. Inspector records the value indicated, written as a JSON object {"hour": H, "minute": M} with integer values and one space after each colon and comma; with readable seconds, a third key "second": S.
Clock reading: {"hour": 4, "minute": 59}
